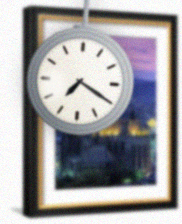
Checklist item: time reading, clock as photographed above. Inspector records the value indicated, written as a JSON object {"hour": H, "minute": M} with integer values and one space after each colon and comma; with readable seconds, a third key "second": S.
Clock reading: {"hour": 7, "minute": 20}
